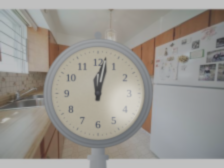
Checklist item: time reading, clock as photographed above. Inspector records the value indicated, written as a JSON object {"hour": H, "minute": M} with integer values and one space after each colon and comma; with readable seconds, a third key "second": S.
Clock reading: {"hour": 12, "minute": 2}
